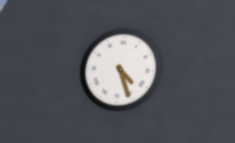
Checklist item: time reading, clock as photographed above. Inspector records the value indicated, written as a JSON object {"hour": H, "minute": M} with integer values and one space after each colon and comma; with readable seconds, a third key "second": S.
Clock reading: {"hour": 4, "minute": 26}
